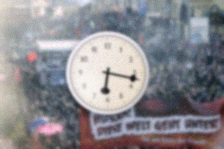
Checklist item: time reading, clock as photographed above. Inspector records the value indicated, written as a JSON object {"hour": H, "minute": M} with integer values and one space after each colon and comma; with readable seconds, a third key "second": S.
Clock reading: {"hour": 6, "minute": 17}
